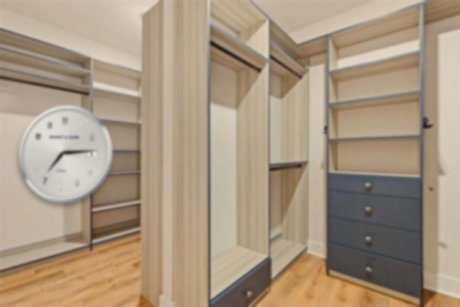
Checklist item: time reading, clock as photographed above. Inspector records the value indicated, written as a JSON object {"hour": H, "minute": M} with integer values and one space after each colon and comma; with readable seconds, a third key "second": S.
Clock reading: {"hour": 7, "minute": 14}
